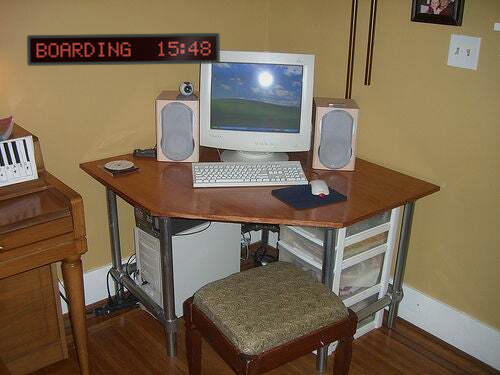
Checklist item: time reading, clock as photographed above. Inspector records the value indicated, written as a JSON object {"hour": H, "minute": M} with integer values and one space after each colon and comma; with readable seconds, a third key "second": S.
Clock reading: {"hour": 15, "minute": 48}
